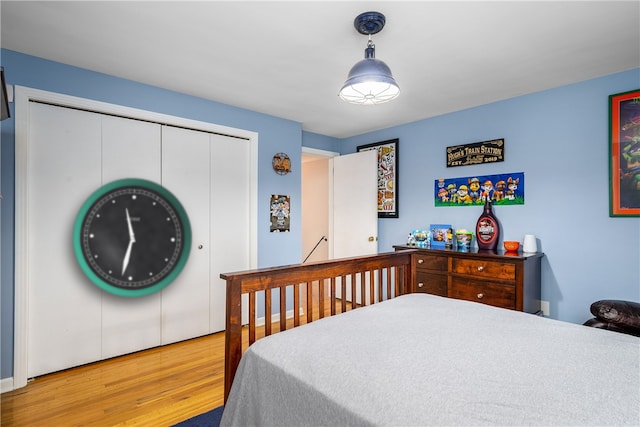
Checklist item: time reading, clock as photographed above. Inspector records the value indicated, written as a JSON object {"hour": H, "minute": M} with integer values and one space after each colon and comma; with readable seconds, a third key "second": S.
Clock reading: {"hour": 11, "minute": 32}
